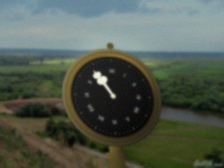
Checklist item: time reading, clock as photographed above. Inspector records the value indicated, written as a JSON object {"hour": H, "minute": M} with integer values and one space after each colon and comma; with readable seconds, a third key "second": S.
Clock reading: {"hour": 10, "minute": 54}
